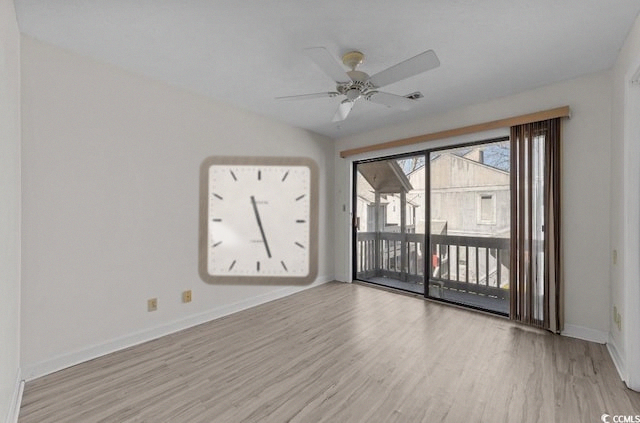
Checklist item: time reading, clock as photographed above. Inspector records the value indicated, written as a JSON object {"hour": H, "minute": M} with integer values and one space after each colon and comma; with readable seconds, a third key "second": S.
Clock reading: {"hour": 11, "minute": 27}
